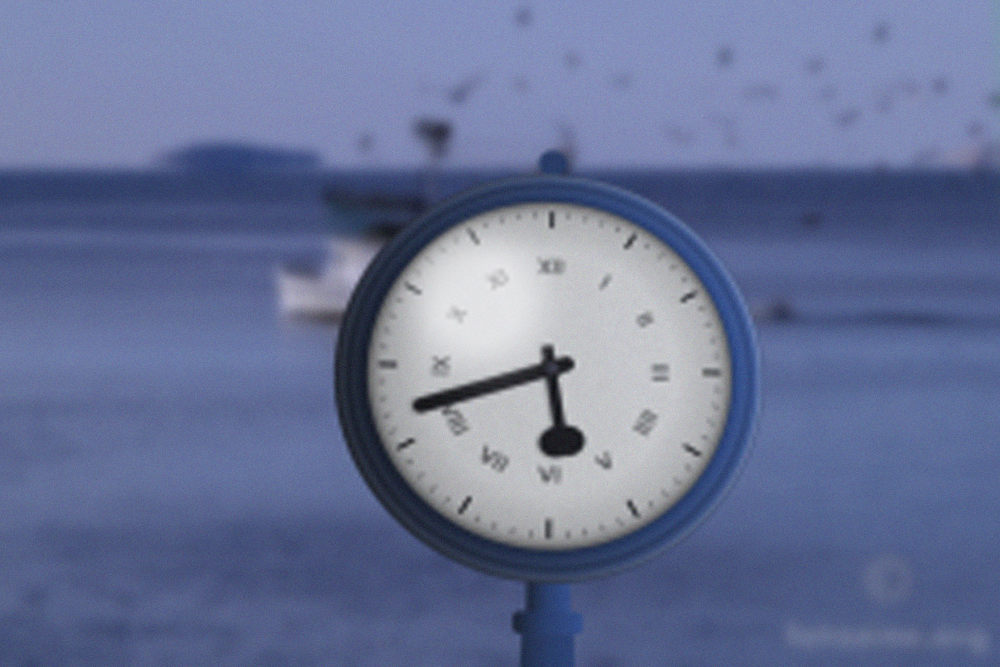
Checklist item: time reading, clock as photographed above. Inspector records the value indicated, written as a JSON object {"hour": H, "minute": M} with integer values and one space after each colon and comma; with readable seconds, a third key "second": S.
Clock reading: {"hour": 5, "minute": 42}
